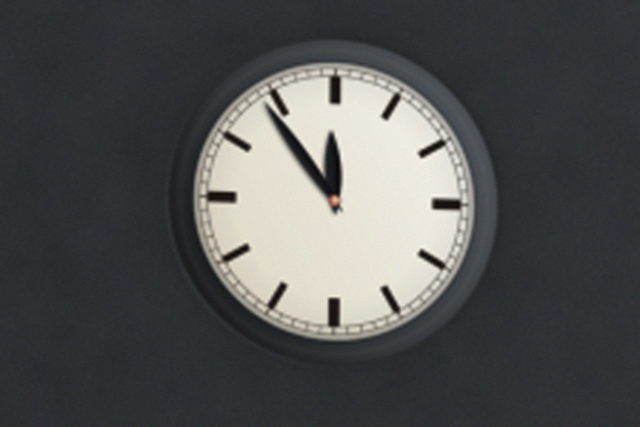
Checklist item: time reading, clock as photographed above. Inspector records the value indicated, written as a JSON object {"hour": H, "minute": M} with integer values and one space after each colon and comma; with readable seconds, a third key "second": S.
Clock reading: {"hour": 11, "minute": 54}
